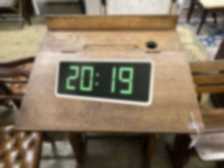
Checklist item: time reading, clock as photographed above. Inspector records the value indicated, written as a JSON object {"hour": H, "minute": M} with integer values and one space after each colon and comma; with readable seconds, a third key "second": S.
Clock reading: {"hour": 20, "minute": 19}
